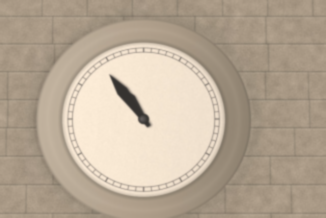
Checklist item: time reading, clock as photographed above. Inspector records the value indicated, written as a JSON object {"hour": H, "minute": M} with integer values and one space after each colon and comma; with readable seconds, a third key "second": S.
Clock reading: {"hour": 10, "minute": 54}
